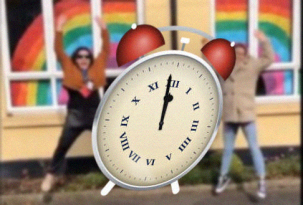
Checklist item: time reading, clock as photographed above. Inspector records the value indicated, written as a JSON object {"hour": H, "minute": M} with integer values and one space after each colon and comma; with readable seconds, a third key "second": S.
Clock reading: {"hour": 11, "minute": 59}
